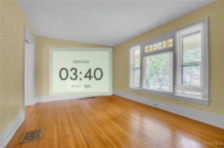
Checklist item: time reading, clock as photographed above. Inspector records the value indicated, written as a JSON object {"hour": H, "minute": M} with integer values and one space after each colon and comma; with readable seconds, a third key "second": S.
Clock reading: {"hour": 3, "minute": 40}
